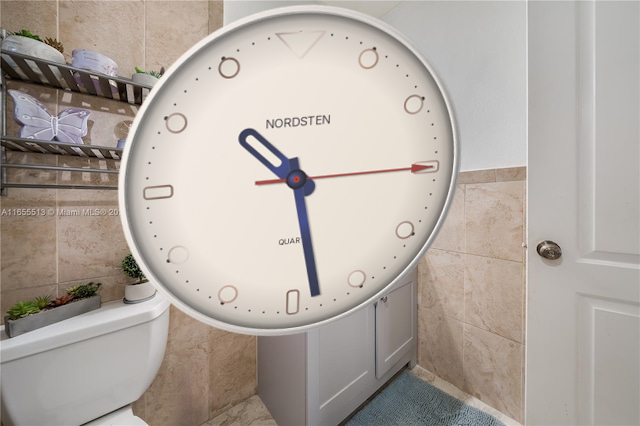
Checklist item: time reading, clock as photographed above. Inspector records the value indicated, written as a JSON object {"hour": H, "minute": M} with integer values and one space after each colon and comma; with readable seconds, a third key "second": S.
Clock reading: {"hour": 10, "minute": 28, "second": 15}
